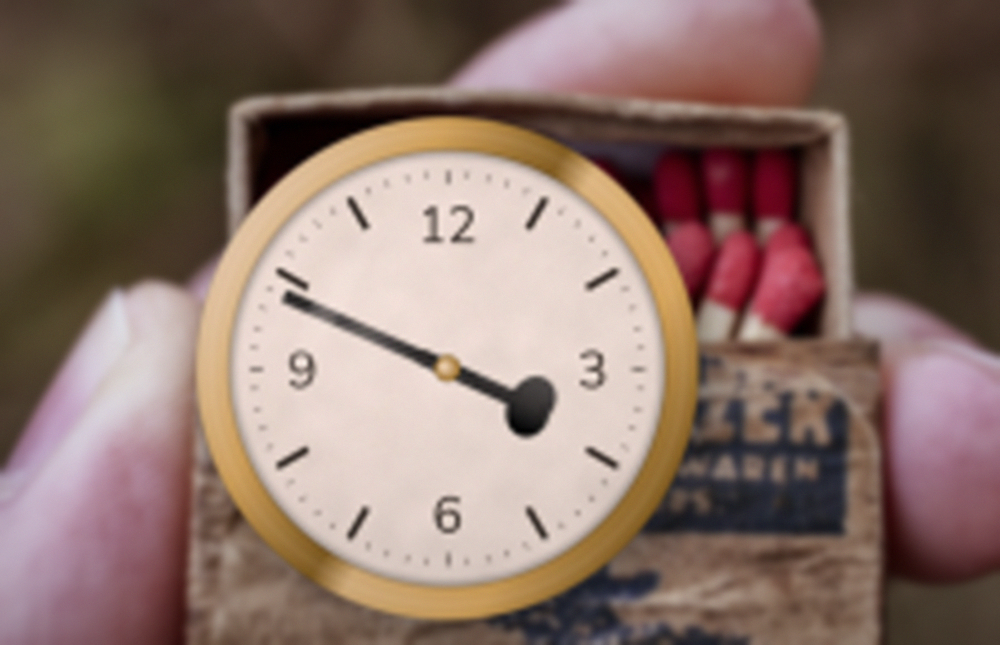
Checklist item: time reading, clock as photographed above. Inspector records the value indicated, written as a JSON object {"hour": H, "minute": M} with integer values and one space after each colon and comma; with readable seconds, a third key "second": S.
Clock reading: {"hour": 3, "minute": 49}
